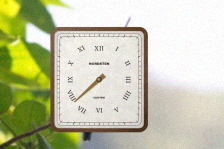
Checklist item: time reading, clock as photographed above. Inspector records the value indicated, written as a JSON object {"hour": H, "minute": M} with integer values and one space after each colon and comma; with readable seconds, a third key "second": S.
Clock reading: {"hour": 7, "minute": 38}
